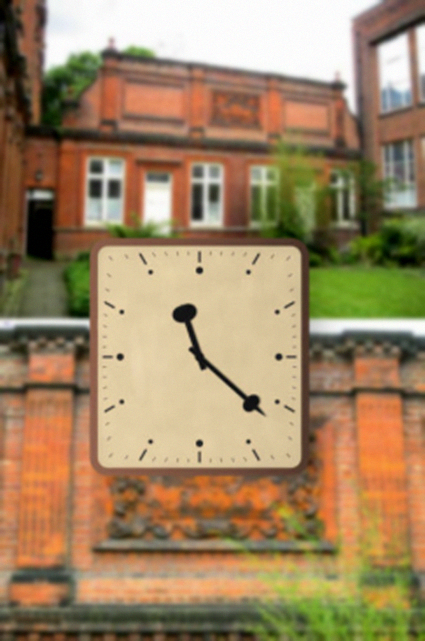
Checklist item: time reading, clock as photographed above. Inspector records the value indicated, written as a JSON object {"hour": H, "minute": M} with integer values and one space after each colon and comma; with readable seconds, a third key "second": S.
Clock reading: {"hour": 11, "minute": 22}
